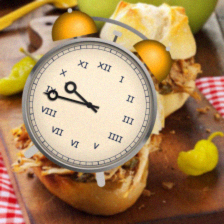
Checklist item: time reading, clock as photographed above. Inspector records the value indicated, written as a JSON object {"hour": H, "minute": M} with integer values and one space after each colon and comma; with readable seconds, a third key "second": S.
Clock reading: {"hour": 9, "minute": 44}
